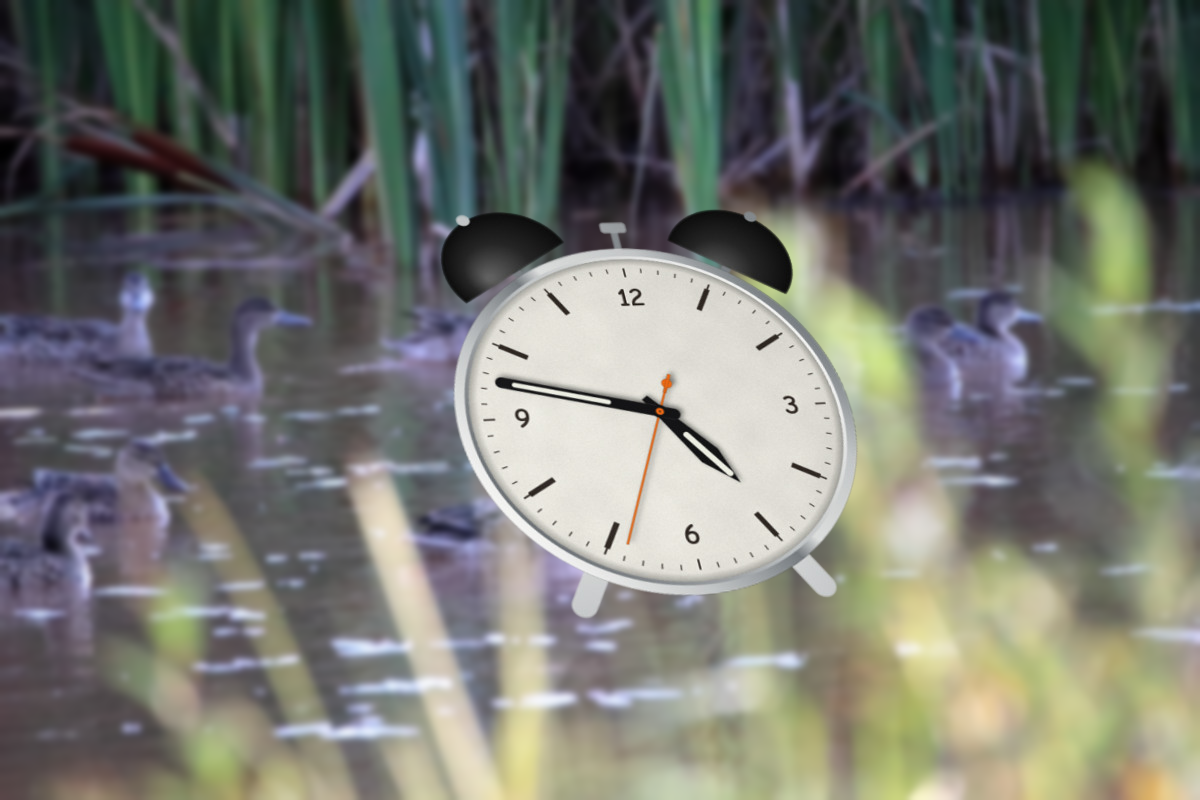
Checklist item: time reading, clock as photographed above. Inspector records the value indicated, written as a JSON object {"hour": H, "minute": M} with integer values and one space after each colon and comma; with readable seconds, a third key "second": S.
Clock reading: {"hour": 4, "minute": 47, "second": 34}
